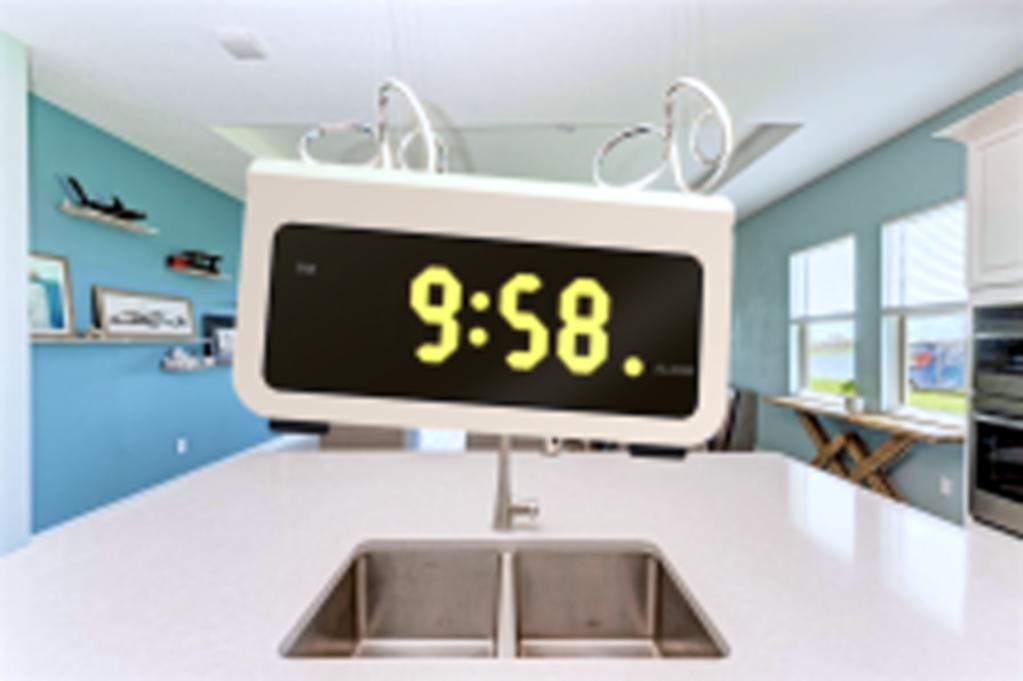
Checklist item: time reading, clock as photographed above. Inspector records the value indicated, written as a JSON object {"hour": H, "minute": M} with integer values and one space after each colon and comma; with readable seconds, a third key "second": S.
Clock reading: {"hour": 9, "minute": 58}
